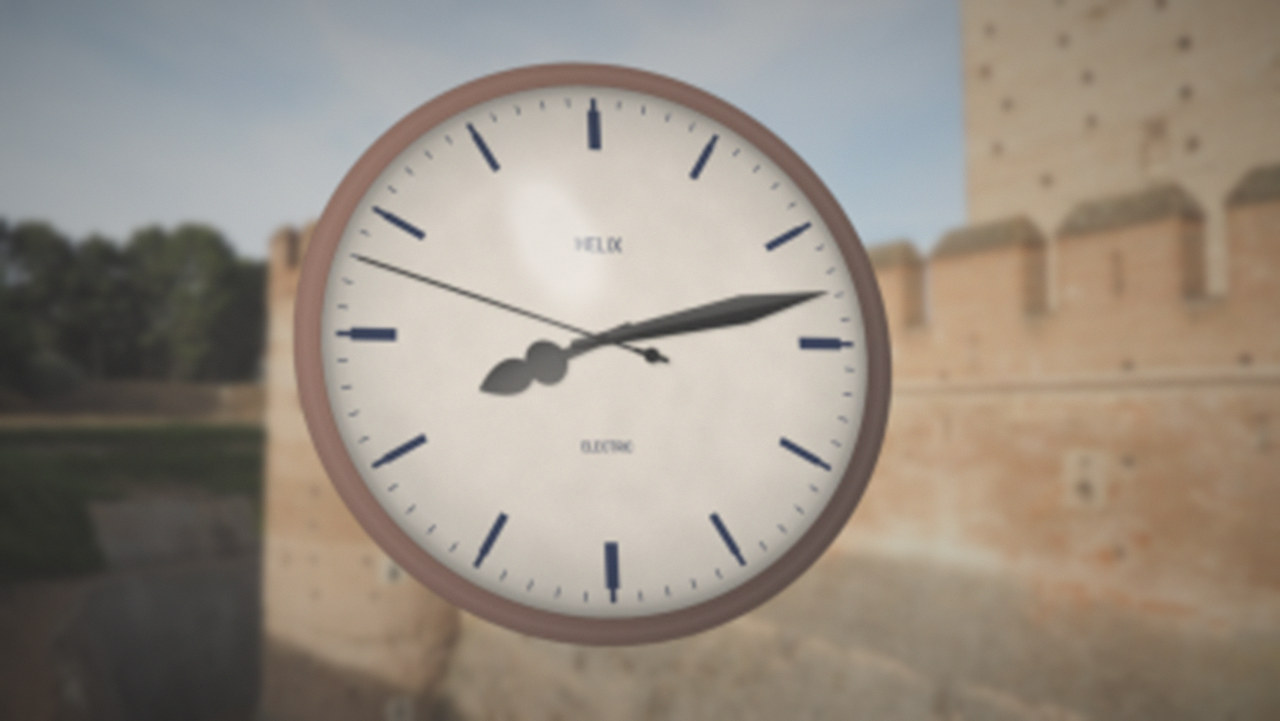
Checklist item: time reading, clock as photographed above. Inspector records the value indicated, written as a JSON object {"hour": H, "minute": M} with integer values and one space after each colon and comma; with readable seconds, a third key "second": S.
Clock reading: {"hour": 8, "minute": 12, "second": 48}
